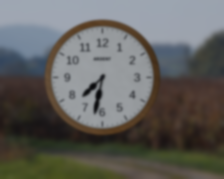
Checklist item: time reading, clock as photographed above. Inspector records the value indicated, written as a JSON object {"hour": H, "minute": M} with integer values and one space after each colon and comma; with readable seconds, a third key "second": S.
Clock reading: {"hour": 7, "minute": 32}
